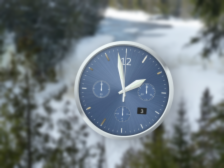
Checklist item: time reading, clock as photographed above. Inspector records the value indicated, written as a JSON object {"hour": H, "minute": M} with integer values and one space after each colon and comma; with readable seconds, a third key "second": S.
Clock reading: {"hour": 1, "minute": 58}
